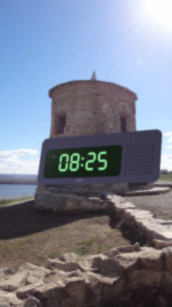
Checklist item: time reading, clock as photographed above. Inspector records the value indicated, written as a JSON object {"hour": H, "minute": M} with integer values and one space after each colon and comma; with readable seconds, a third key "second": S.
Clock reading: {"hour": 8, "minute": 25}
